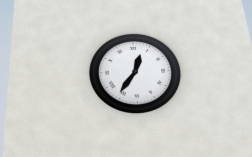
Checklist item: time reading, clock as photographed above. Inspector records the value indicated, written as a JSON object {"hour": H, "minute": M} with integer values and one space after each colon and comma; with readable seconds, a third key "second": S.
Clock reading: {"hour": 12, "minute": 36}
